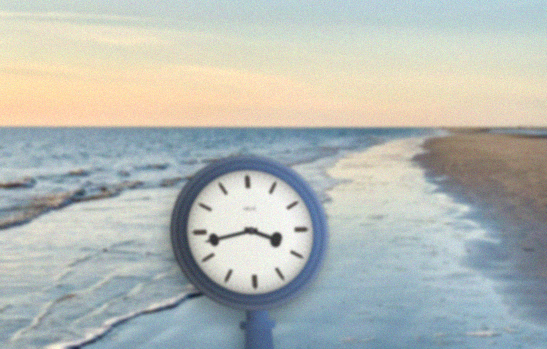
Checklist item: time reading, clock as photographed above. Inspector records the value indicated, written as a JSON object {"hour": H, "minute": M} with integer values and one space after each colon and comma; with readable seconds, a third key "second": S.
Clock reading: {"hour": 3, "minute": 43}
